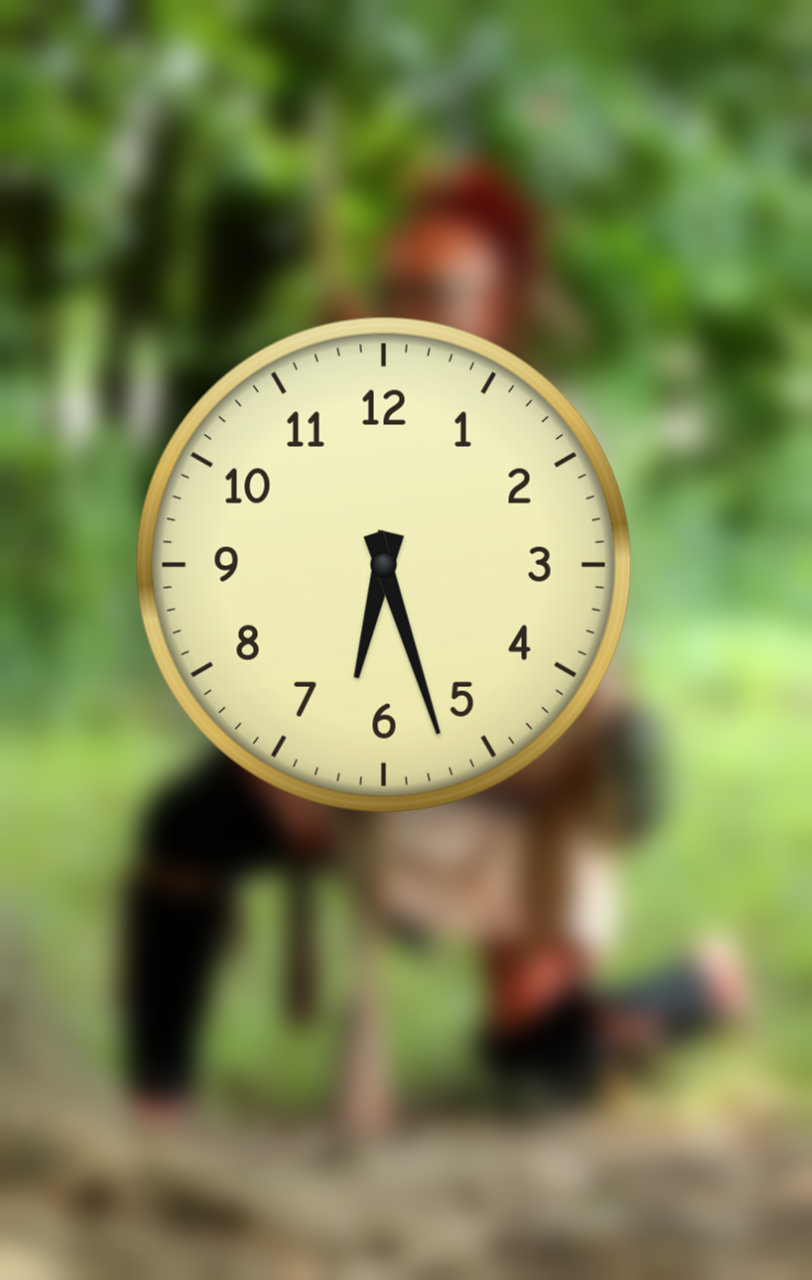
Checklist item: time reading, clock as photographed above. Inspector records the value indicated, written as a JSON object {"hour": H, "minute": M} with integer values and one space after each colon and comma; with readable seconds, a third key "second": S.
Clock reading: {"hour": 6, "minute": 27}
